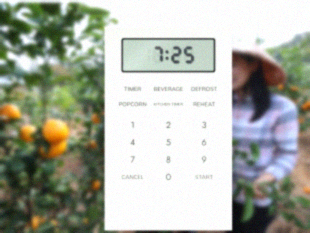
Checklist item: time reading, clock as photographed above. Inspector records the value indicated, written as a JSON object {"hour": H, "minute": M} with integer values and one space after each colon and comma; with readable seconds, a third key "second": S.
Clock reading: {"hour": 7, "minute": 25}
